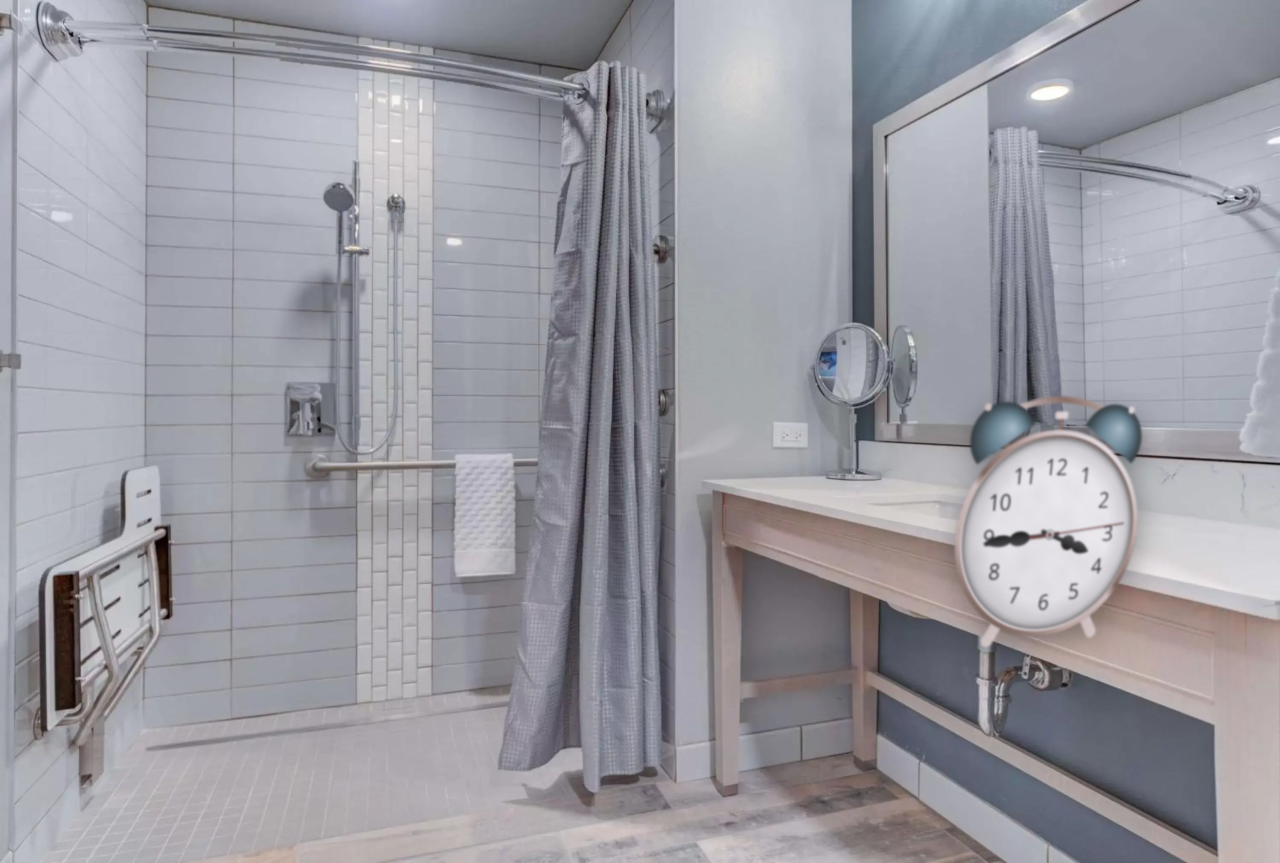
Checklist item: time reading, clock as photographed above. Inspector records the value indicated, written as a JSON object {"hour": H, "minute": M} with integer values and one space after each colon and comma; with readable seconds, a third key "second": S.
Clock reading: {"hour": 3, "minute": 44, "second": 14}
